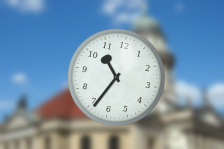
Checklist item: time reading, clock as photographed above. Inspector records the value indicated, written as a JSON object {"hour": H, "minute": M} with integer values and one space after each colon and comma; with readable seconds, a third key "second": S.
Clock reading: {"hour": 10, "minute": 34}
